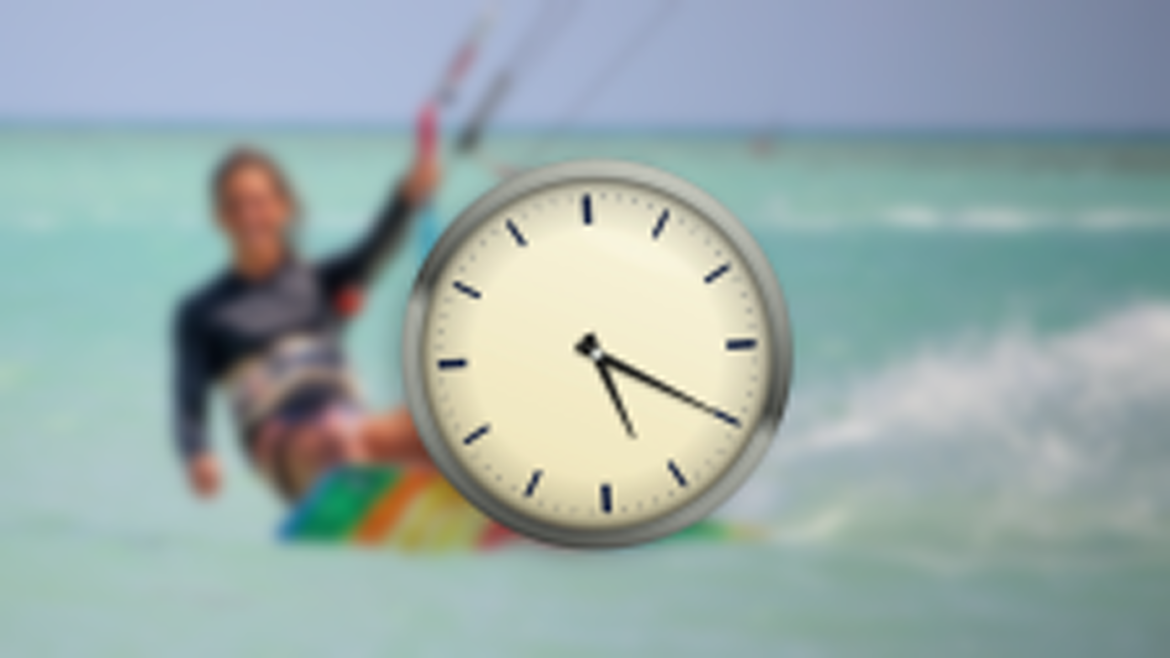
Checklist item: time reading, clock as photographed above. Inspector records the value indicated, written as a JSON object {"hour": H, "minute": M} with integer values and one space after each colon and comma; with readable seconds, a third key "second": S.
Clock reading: {"hour": 5, "minute": 20}
